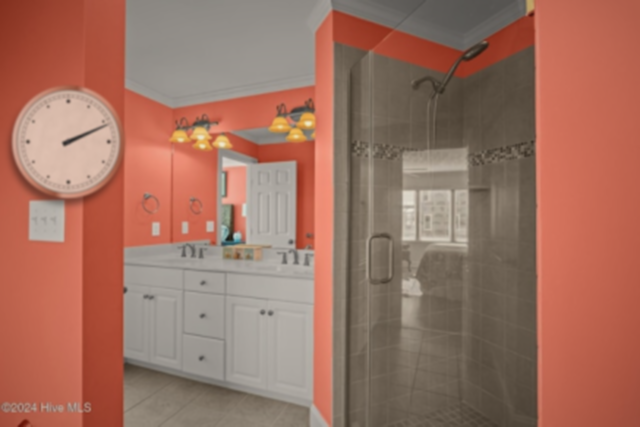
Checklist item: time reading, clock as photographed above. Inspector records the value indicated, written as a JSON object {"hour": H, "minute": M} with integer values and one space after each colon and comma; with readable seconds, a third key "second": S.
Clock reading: {"hour": 2, "minute": 11}
